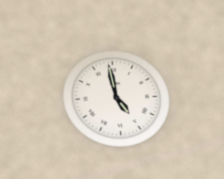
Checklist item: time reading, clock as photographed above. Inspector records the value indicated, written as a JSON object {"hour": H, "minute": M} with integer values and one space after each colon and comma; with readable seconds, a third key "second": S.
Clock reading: {"hour": 4, "minute": 59}
